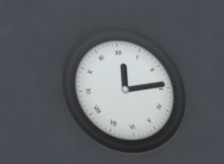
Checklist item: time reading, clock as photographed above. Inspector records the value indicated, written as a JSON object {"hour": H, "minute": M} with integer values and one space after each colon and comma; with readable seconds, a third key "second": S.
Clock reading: {"hour": 12, "minute": 14}
